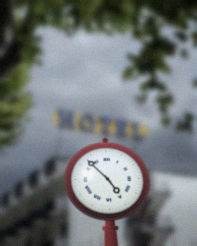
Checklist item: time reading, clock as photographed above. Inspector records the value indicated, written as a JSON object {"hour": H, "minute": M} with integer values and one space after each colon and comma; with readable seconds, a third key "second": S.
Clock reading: {"hour": 4, "minute": 53}
